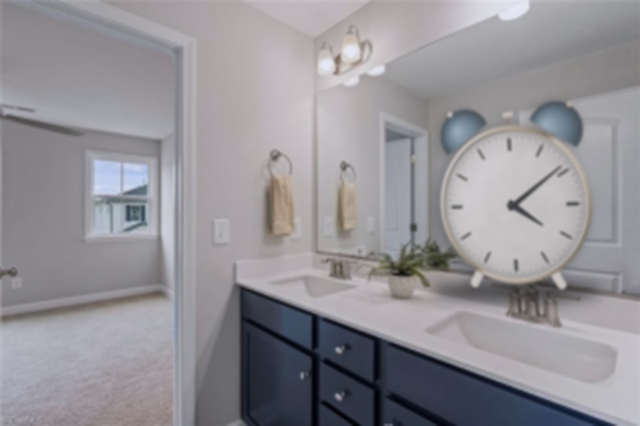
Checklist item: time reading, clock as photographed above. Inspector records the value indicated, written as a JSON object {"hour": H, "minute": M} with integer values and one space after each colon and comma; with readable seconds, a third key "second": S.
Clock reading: {"hour": 4, "minute": 9}
